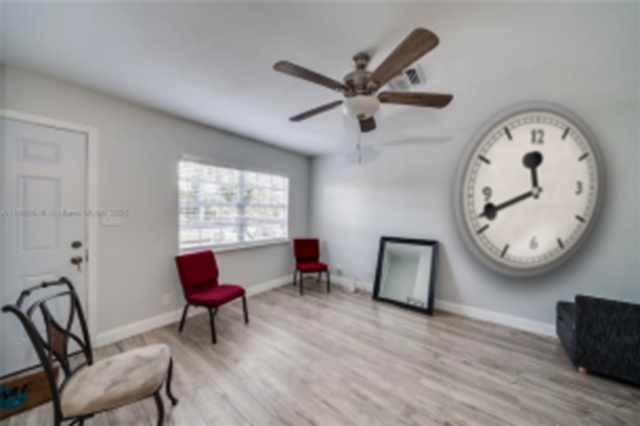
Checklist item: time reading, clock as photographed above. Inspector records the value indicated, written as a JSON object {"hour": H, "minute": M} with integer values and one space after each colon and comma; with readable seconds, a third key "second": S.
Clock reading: {"hour": 11, "minute": 42}
